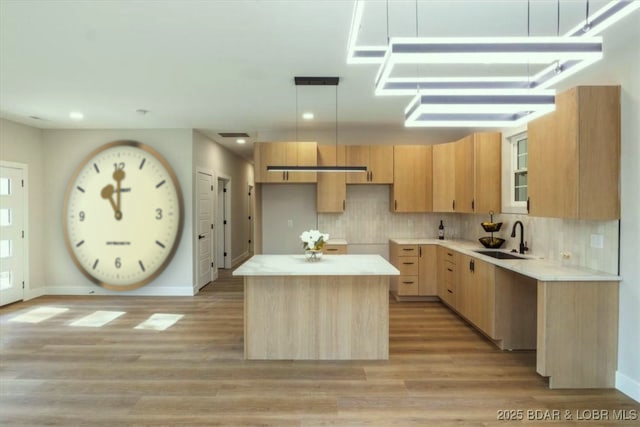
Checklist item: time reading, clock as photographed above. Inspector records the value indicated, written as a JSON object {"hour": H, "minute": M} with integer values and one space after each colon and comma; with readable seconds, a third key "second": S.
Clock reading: {"hour": 11, "minute": 0}
